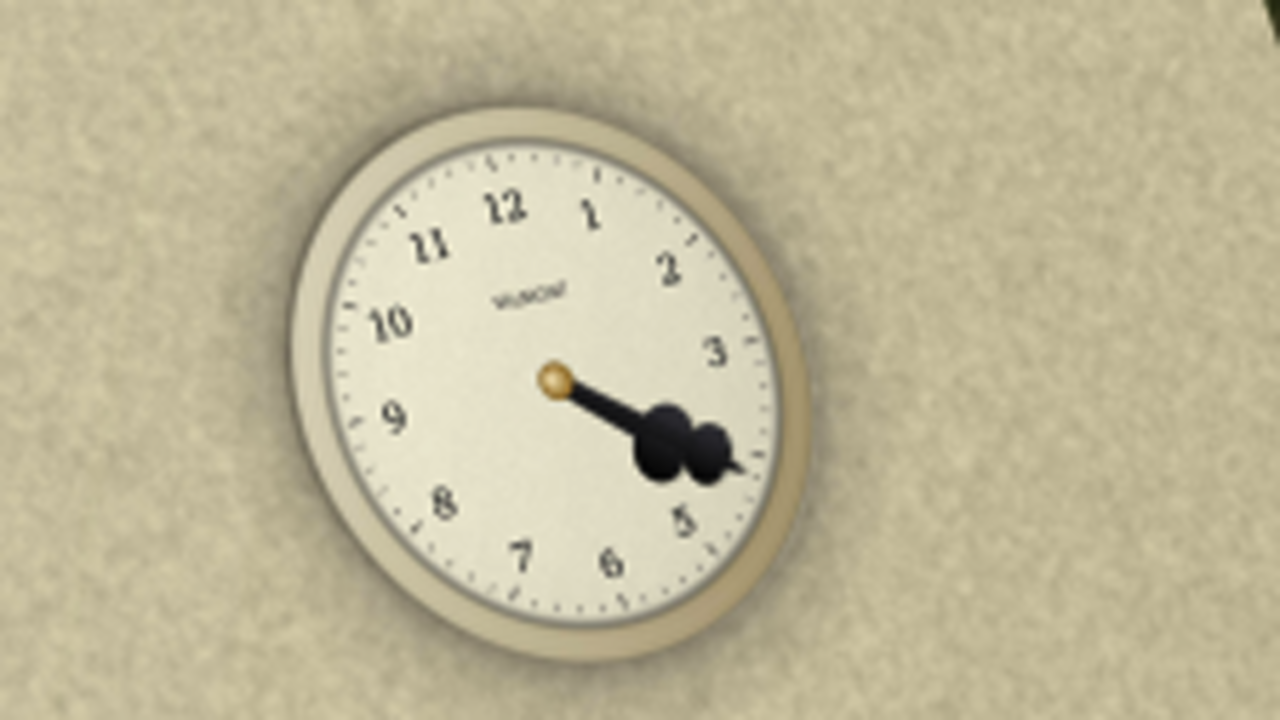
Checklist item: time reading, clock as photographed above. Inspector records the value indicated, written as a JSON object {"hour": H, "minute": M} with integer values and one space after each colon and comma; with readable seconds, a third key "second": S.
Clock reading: {"hour": 4, "minute": 21}
